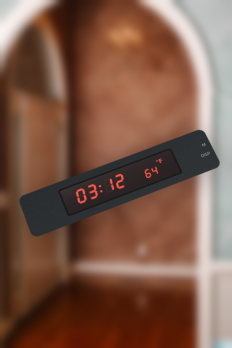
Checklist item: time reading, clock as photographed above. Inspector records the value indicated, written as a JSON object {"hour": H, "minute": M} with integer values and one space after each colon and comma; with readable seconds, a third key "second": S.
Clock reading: {"hour": 3, "minute": 12}
